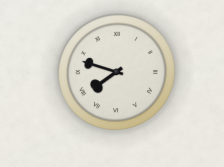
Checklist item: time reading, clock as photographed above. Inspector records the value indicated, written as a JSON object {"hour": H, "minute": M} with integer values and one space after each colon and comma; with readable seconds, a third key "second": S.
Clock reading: {"hour": 7, "minute": 48}
